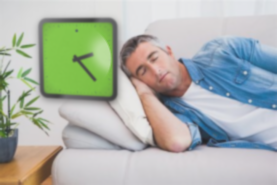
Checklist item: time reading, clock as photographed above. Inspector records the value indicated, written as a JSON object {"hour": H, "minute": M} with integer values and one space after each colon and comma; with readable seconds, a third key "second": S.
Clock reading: {"hour": 2, "minute": 23}
